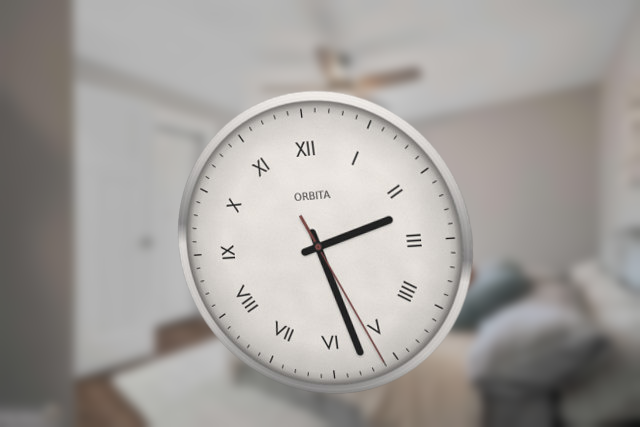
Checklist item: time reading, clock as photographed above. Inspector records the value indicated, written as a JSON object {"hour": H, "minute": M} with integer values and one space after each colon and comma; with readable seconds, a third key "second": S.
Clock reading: {"hour": 2, "minute": 27, "second": 26}
